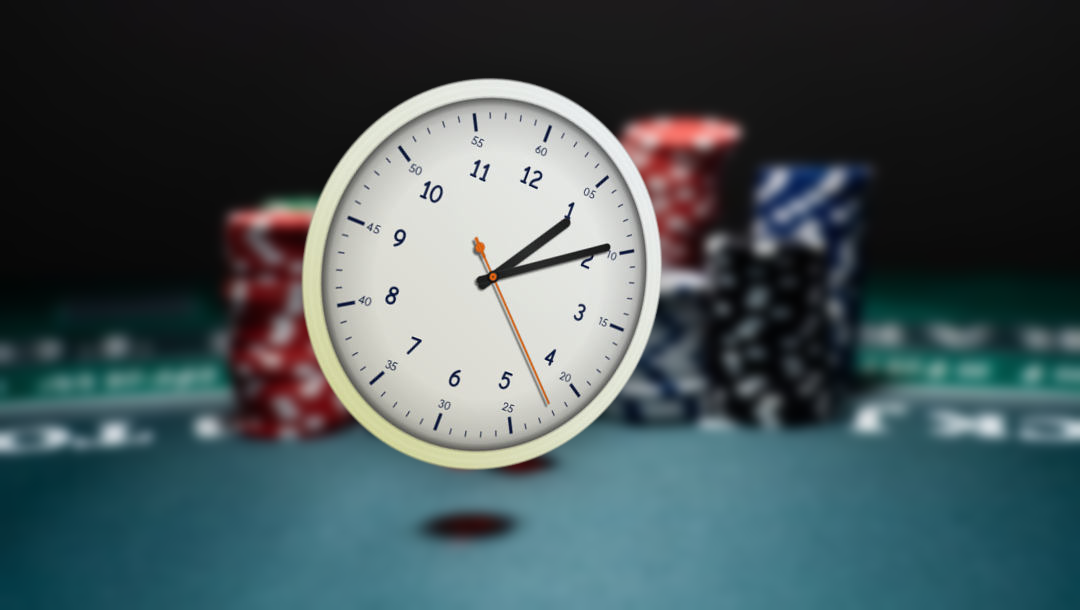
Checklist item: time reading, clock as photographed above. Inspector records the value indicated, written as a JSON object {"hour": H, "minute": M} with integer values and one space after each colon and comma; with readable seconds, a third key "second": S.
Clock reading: {"hour": 1, "minute": 9, "second": 22}
